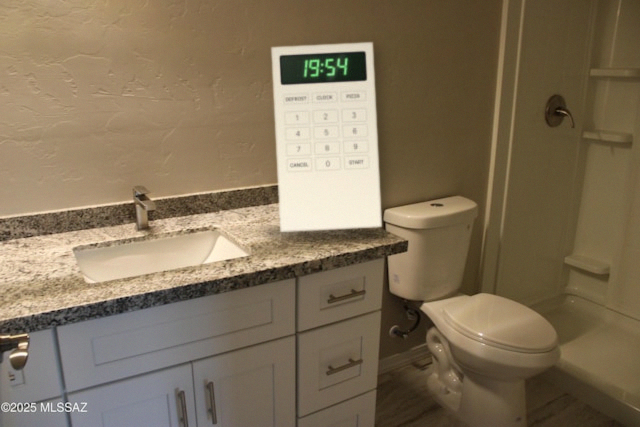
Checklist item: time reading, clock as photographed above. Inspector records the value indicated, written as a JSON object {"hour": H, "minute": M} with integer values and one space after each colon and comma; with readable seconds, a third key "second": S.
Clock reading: {"hour": 19, "minute": 54}
